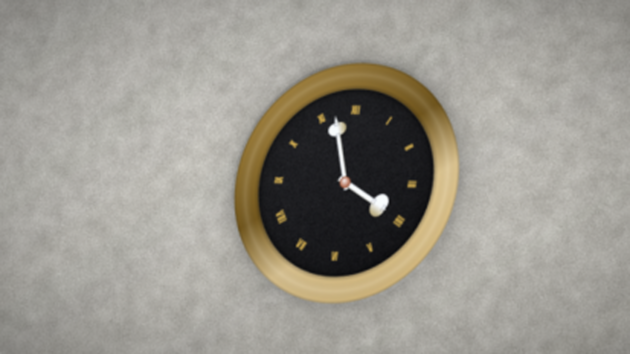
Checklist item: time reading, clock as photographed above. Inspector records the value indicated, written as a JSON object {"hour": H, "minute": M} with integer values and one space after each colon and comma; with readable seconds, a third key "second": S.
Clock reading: {"hour": 3, "minute": 57}
